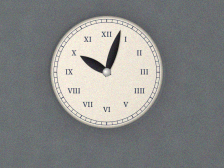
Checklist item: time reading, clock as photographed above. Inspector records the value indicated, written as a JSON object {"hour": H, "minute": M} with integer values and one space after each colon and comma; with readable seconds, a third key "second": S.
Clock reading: {"hour": 10, "minute": 3}
